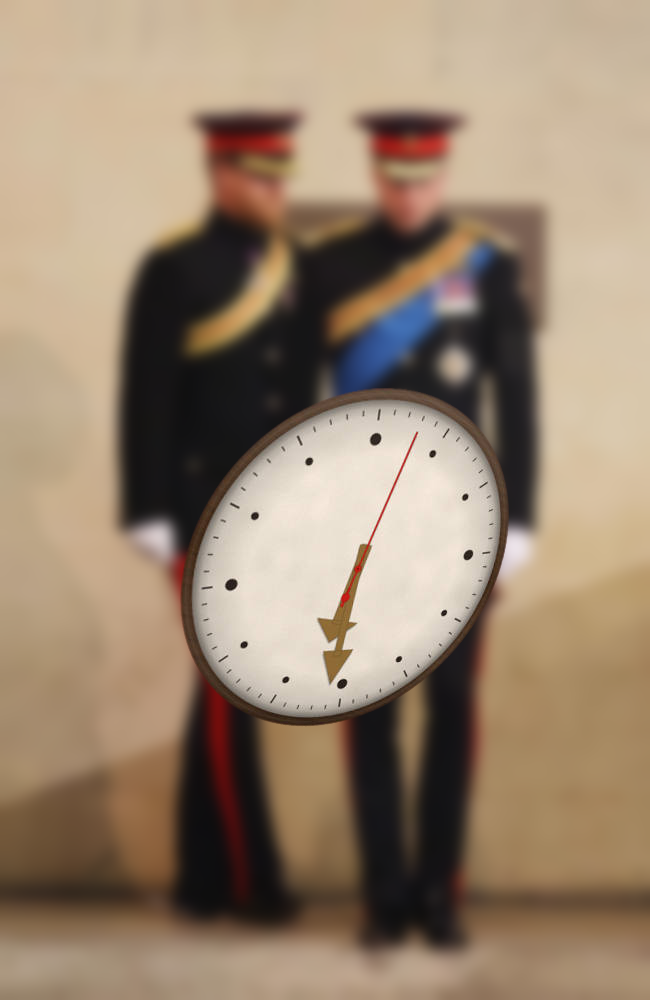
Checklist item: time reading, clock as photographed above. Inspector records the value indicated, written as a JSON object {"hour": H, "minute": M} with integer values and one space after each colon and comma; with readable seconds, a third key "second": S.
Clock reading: {"hour": 6, "minute": 31, "second": 3}
